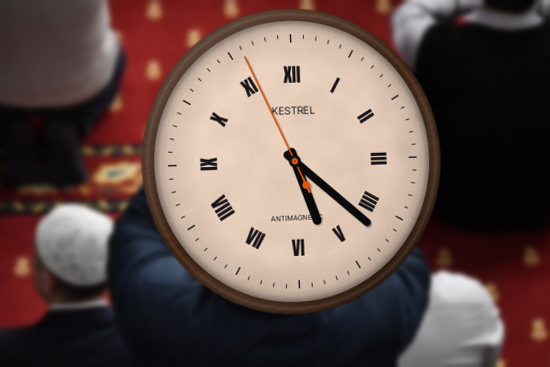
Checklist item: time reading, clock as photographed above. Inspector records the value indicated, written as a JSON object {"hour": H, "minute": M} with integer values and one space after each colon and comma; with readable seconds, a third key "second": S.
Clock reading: {"hour": 5, "minute": 21, "second": 56}
